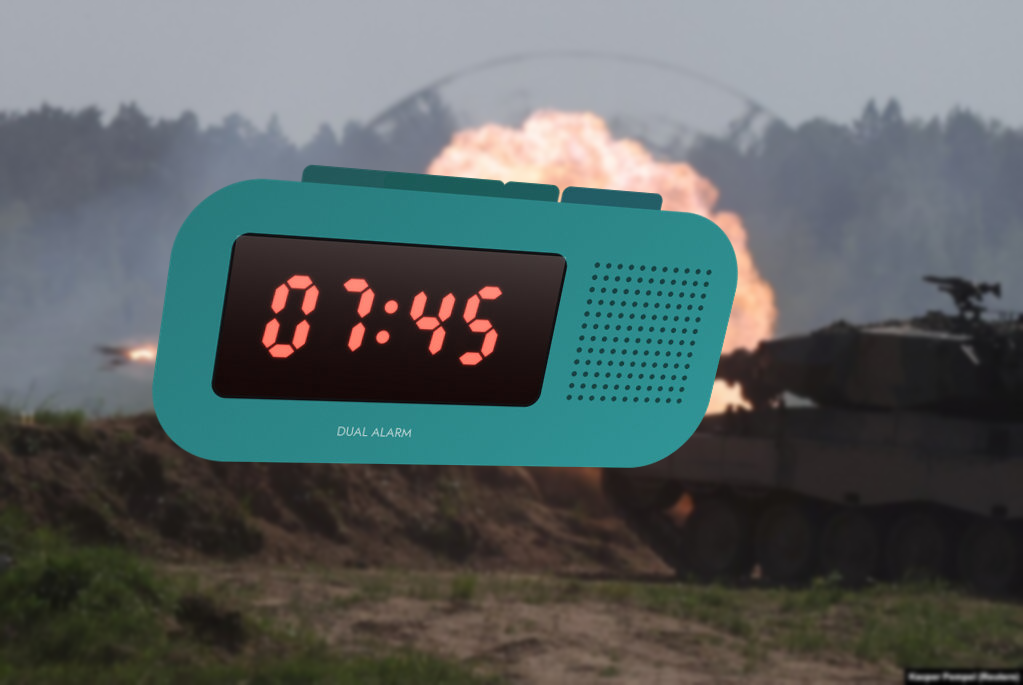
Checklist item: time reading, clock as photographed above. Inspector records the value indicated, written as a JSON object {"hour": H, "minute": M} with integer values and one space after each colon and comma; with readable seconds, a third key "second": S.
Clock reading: {"hour": 7, "minute": 45}
